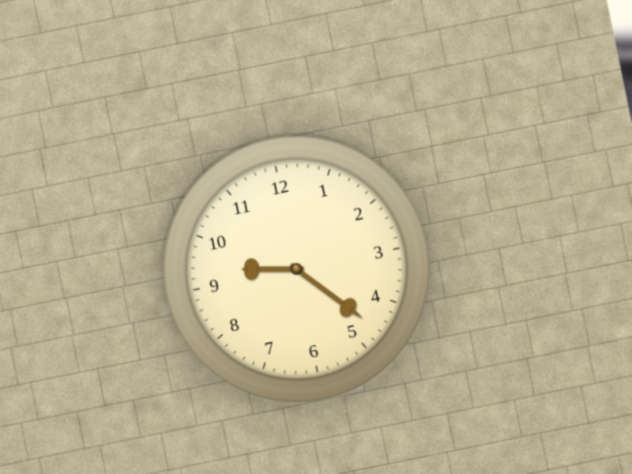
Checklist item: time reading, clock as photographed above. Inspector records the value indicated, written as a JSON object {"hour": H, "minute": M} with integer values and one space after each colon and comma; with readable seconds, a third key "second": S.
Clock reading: {"hour": 9, "minute": 23}
